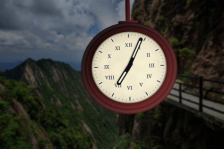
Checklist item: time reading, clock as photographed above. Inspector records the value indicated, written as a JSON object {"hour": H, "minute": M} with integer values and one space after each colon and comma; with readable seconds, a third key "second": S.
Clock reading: {"hour": 7, "minute": 4}
